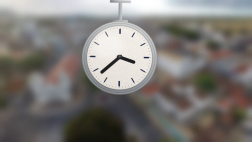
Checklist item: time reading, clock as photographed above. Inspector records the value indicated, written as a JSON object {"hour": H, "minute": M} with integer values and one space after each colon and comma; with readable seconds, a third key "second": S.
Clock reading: {"hour": 3, "minute": 38}
